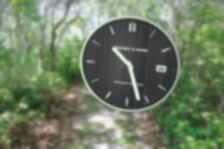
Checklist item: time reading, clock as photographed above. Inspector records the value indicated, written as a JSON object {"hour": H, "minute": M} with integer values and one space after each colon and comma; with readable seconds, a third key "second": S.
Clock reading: {"hour": 10, "minute": 27}
